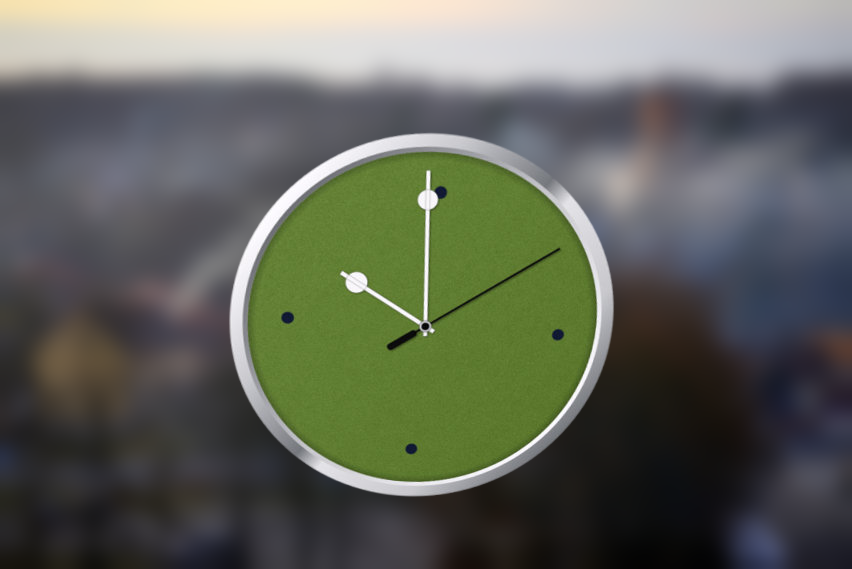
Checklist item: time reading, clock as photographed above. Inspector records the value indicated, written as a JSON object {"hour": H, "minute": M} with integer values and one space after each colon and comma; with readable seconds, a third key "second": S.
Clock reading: {"hour": 9, "minute": 59, "second": 9}
